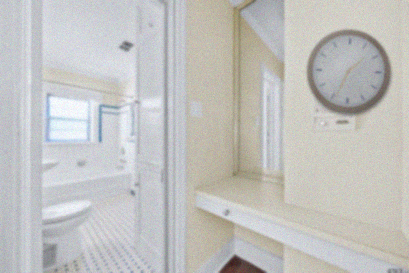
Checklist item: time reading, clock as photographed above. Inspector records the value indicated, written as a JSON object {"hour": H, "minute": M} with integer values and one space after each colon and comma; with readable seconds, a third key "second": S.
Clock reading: {"hour": 1, "minute": 34}
